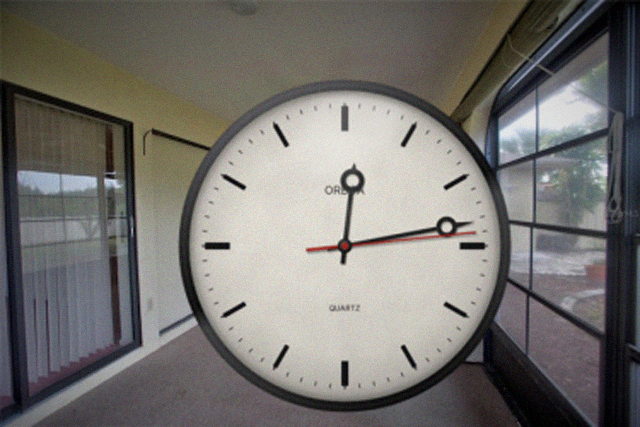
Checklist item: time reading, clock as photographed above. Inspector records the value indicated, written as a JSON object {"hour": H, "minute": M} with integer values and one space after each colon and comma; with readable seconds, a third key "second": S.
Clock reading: {"hour": 12, "minute": 13, "second": 14}
